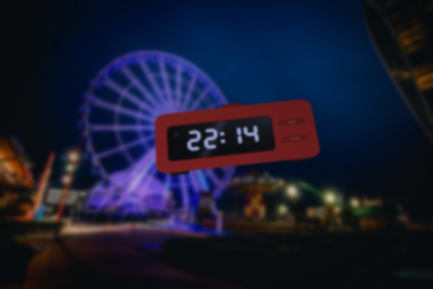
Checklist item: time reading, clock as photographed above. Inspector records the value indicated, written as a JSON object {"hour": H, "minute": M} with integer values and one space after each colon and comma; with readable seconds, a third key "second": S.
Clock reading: {"hour": 22, "minute": 14}
